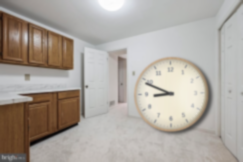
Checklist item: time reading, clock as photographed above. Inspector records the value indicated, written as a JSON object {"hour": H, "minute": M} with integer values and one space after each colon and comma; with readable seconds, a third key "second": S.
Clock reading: {"hour": 8, "minute": 49}
